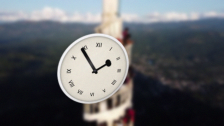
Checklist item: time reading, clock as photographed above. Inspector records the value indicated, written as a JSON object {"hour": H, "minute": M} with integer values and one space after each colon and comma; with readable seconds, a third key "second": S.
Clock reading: {"hour": 1, "minute": 54}
